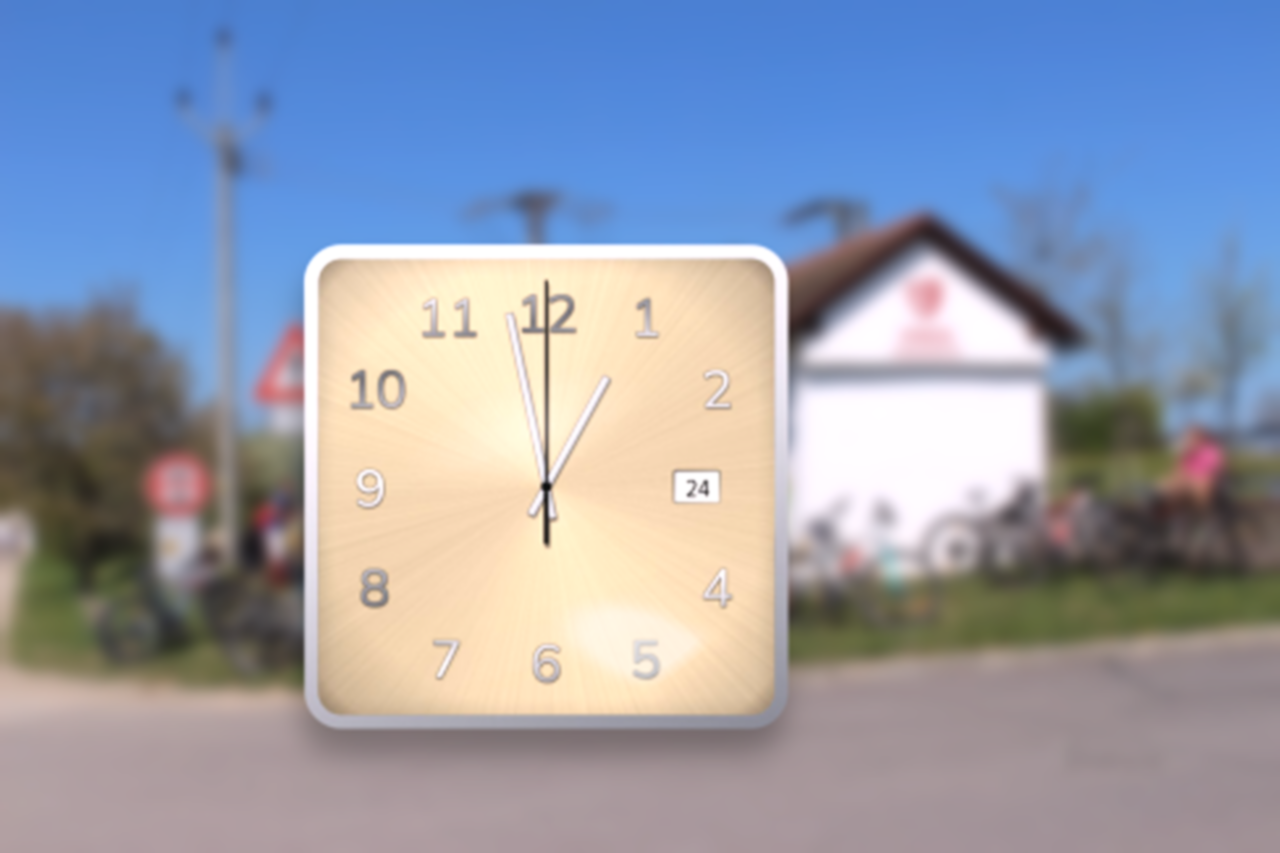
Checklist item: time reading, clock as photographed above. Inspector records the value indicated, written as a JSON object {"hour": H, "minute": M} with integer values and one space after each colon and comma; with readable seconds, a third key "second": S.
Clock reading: {"hour": 12, "minute": 58, "second": 0}
